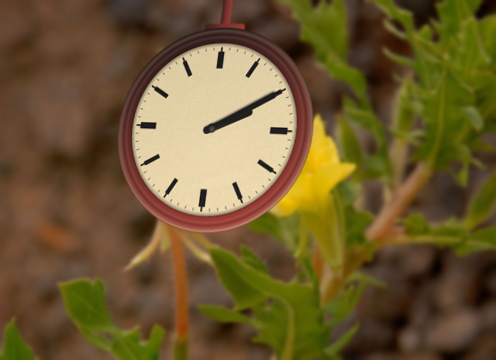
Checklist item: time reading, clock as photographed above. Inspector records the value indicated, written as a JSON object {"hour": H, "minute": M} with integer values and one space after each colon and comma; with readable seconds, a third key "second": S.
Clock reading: {"hour": 2, "minute": 10}
